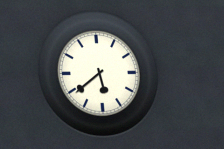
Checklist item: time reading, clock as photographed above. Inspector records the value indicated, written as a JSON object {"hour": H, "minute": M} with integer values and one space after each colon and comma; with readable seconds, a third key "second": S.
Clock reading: {"hour": 5, "minute": 39}
